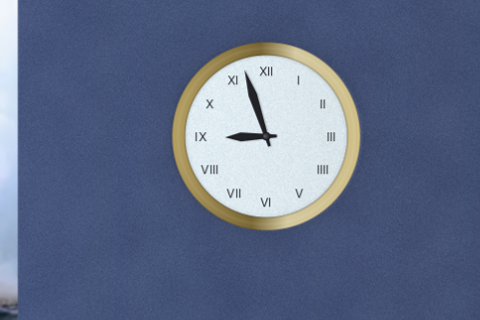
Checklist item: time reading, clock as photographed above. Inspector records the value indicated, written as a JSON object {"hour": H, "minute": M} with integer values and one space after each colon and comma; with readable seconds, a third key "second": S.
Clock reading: {"hour": 8, "minute": 57}
